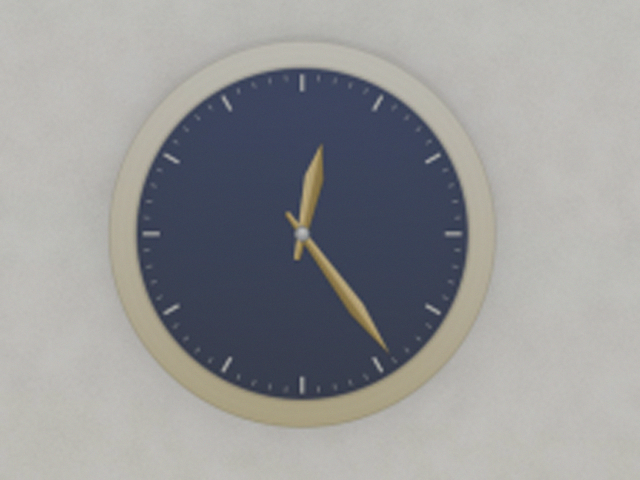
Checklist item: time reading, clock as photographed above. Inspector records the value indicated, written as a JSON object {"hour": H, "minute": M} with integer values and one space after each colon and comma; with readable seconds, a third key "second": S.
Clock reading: {"hour": 12, "minute": 24}
